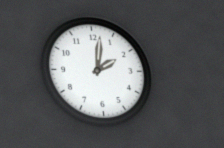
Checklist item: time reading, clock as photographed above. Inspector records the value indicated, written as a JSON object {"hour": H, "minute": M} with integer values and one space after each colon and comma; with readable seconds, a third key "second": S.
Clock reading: {"hour": 2, "minute": 2}
